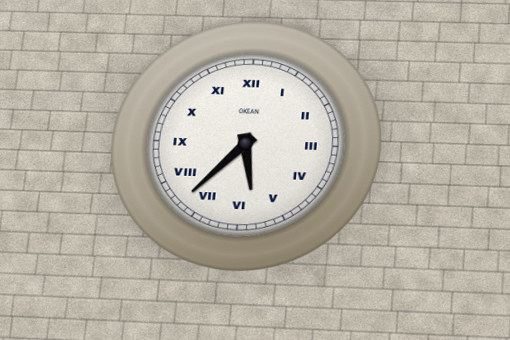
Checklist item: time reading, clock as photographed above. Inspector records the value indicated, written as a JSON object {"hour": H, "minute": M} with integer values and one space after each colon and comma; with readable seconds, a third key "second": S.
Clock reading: {"hour": 5, "minute": 37}
